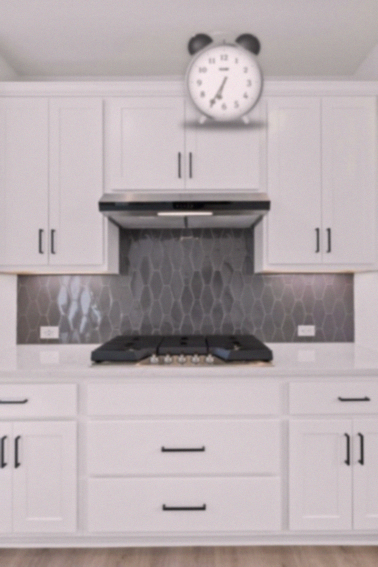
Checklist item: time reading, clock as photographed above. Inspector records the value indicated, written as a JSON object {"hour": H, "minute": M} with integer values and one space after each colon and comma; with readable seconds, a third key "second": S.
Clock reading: {"hour": 6, "minute": 35}
